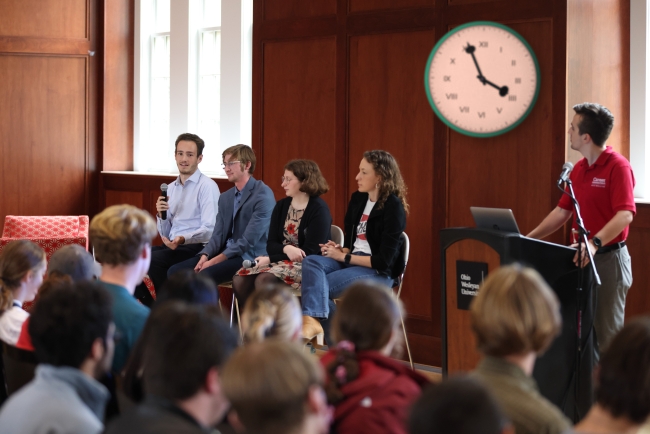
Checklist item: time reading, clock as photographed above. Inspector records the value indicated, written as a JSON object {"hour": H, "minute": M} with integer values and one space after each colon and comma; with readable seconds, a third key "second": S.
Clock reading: {"hour": 3, "minute": 56}
